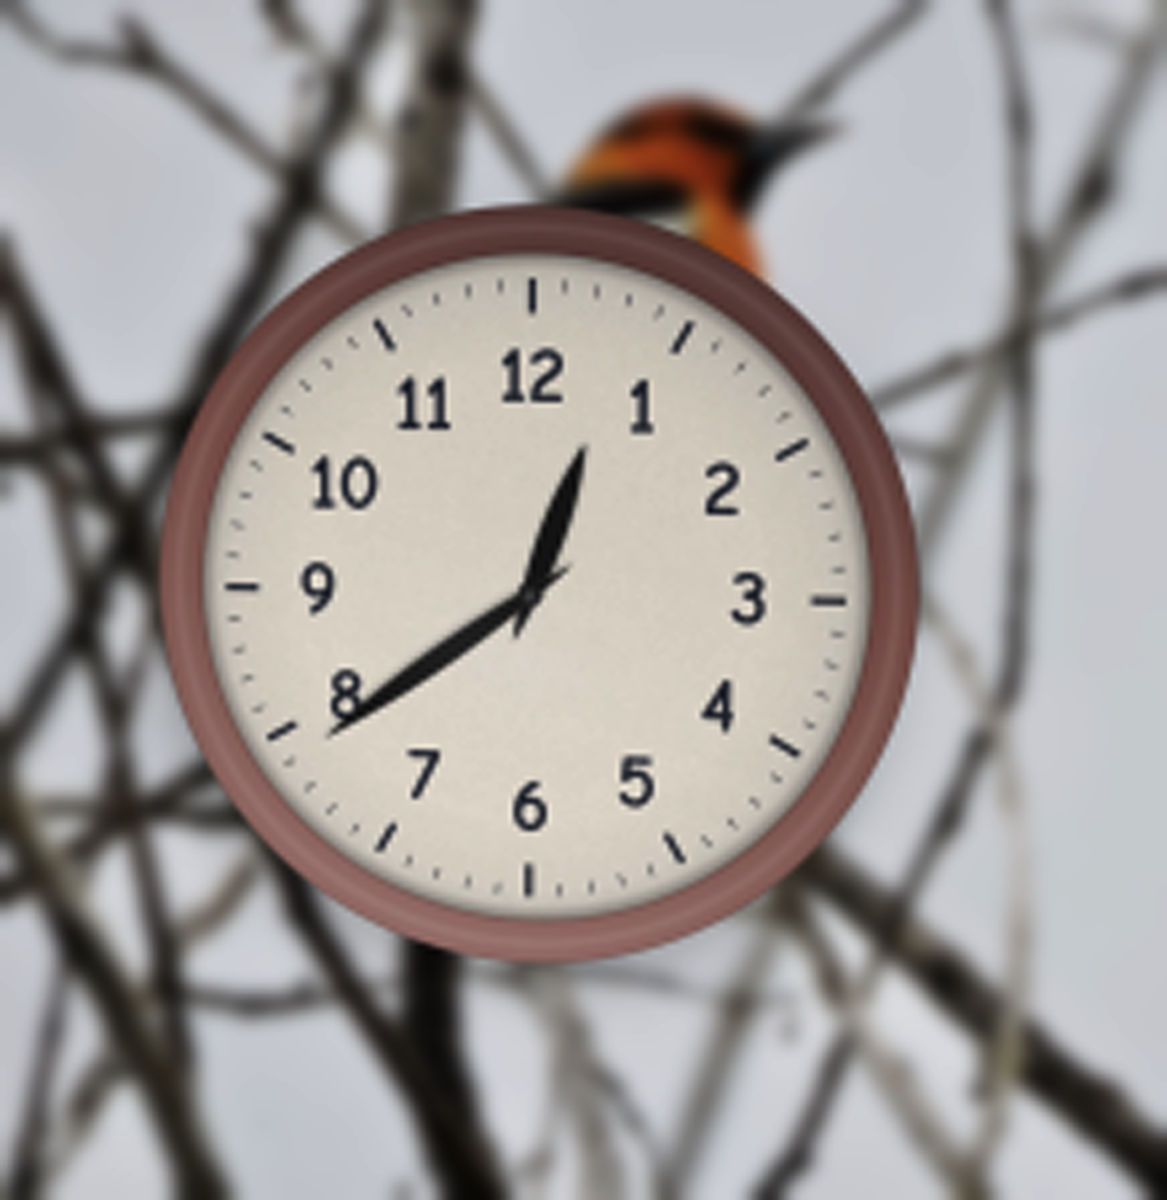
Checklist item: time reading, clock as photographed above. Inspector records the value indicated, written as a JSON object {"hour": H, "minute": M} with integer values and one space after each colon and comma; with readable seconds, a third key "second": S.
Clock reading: {"hour": 12, "minute": 39}
